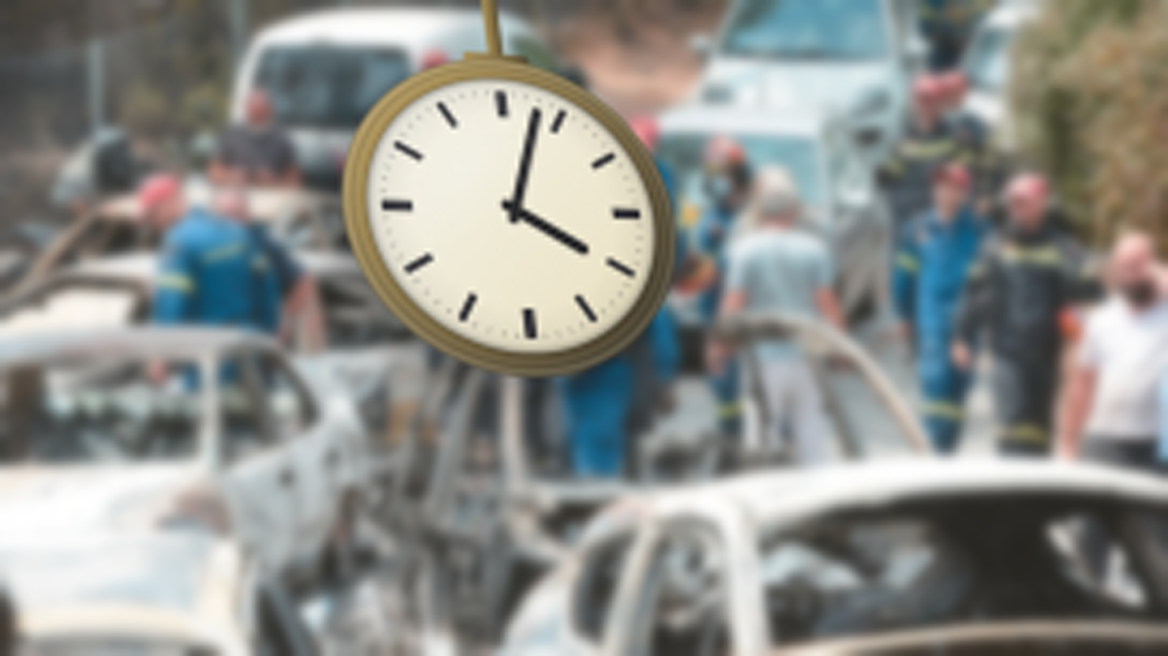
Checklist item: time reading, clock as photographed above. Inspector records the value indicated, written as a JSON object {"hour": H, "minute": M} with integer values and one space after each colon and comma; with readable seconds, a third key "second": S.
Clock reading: {"hour": 4, "minute": 3}
